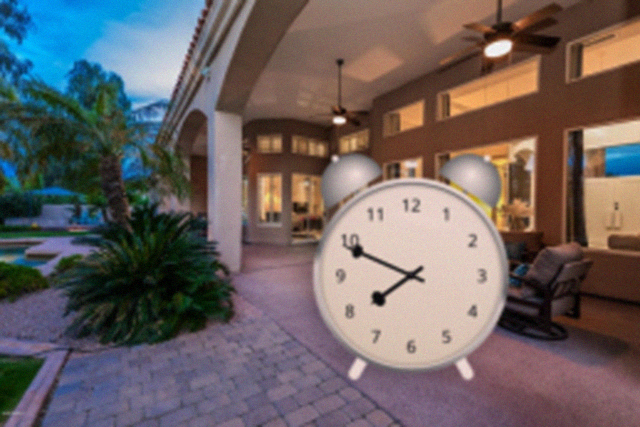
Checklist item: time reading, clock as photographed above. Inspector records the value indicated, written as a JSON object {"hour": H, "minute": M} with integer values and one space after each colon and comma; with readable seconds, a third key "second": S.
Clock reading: {"hour": 7, "minute": 49}
